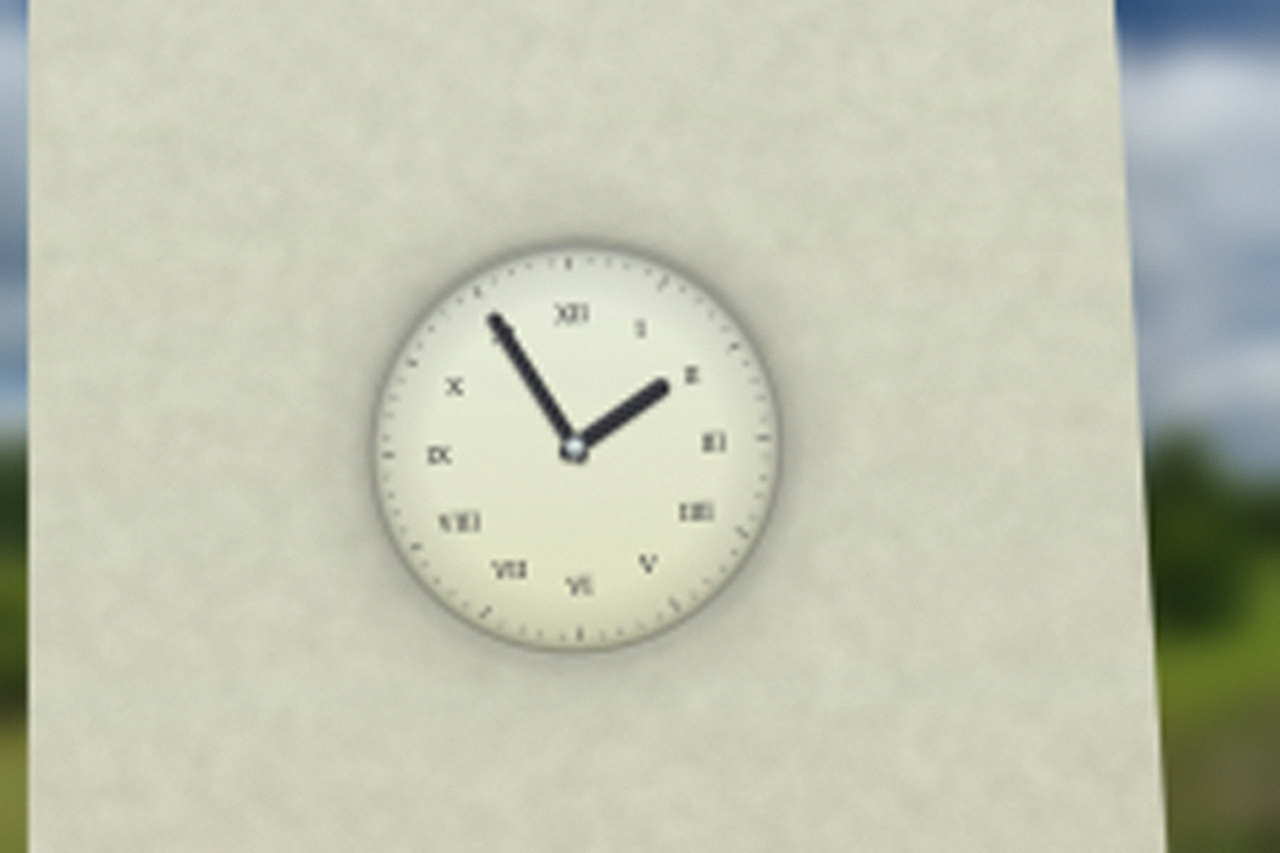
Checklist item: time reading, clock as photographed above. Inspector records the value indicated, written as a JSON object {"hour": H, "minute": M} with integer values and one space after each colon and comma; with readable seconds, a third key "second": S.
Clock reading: {"hour": 1, "minute": 55}
